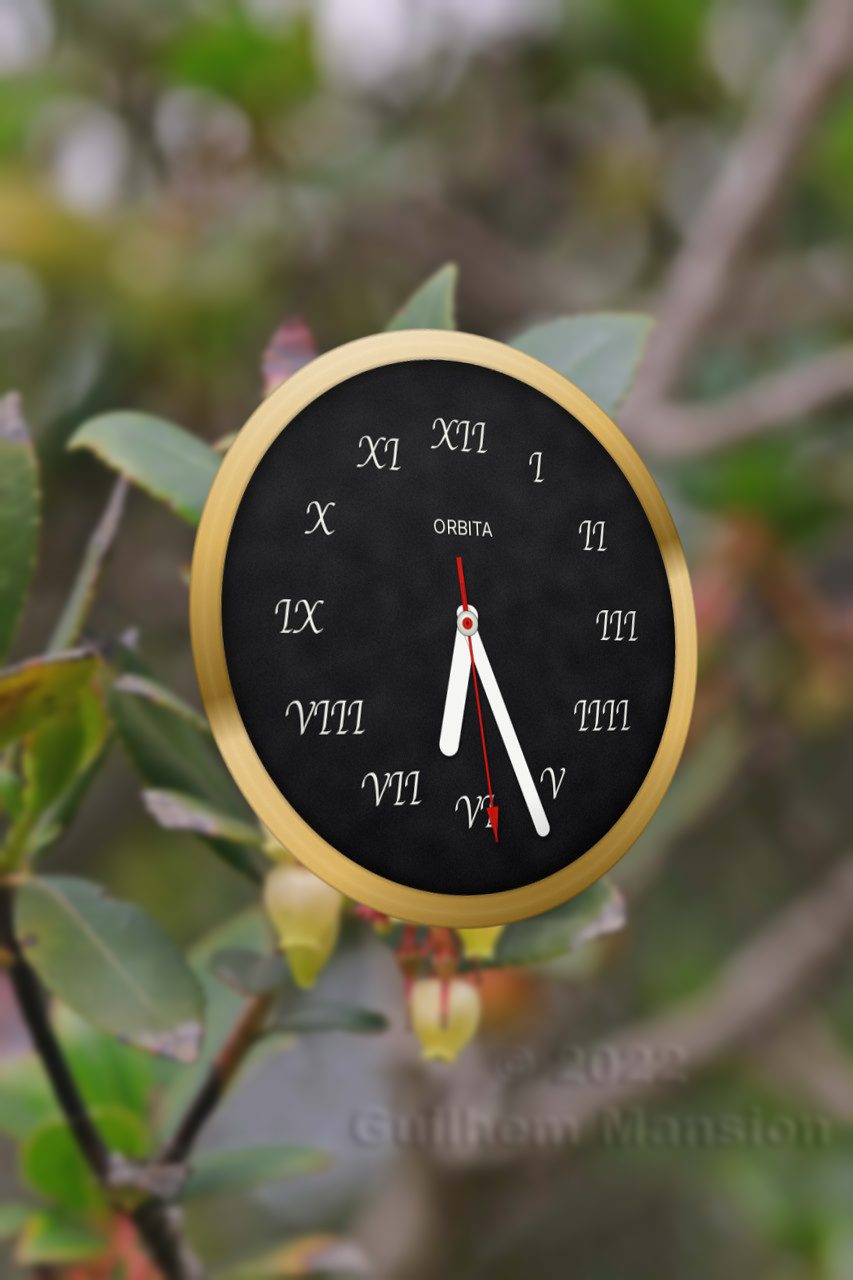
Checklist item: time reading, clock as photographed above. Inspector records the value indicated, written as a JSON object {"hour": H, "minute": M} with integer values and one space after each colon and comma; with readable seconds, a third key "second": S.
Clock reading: {"hour": 6, "minute": 26, "second": 29}
